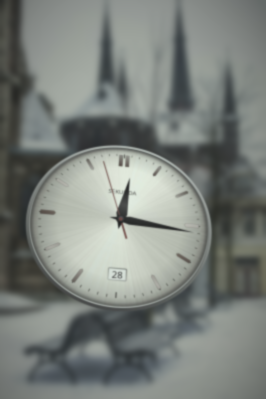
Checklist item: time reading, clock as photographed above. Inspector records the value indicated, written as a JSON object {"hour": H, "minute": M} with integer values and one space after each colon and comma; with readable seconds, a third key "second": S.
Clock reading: {"hour": 12, "minute": 15, "second": 57}
